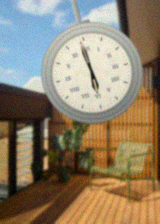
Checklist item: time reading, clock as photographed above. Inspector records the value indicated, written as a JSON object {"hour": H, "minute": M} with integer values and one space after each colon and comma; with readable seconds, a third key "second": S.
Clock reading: {"hour": 5, "minute": 59}
